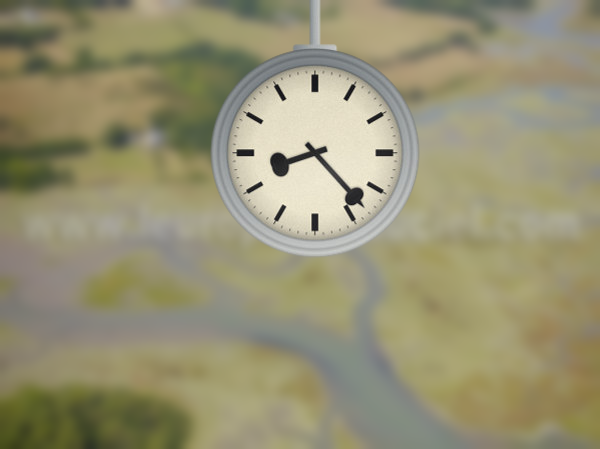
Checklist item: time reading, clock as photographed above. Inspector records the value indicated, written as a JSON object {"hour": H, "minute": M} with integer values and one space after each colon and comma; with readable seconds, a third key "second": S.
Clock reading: {"hour": 8, "minute": 23}
